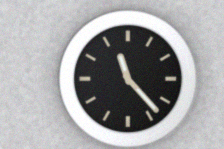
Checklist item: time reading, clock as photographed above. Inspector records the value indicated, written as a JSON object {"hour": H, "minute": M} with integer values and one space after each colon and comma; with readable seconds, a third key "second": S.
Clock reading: {"hour": 11, "minute": 23}
